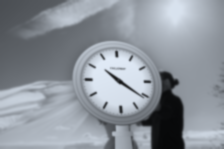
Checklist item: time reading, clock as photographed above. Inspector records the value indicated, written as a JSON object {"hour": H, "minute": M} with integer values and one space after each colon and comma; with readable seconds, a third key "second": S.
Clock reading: {"hour": 10, "minute": 21}
